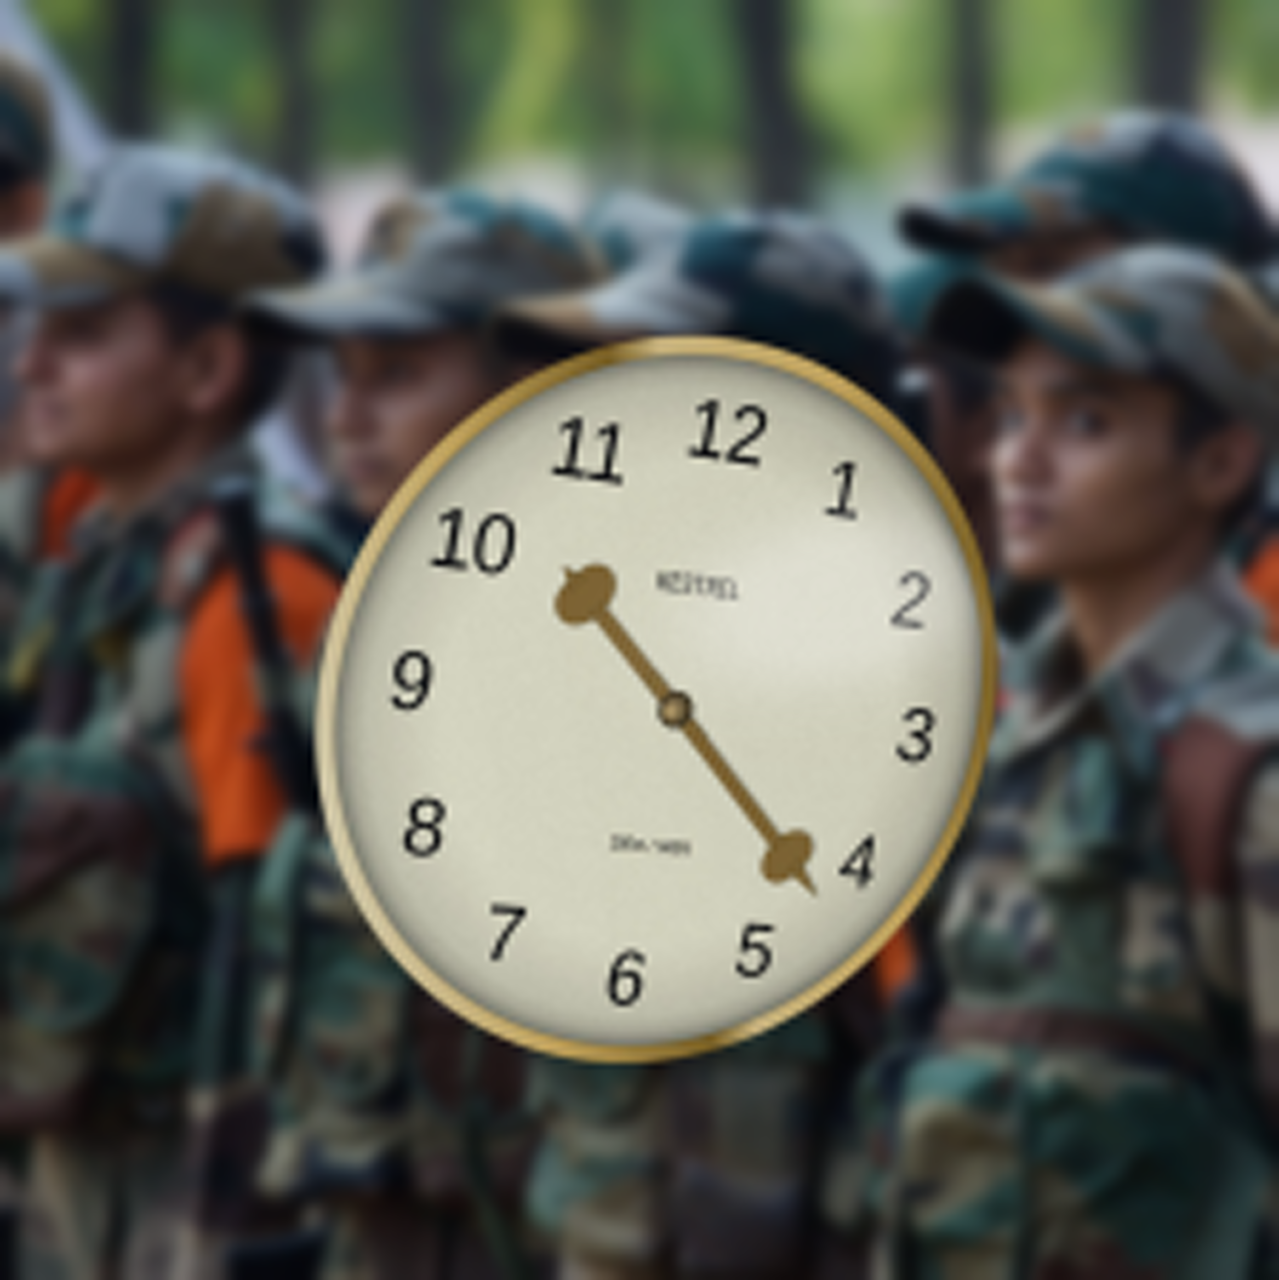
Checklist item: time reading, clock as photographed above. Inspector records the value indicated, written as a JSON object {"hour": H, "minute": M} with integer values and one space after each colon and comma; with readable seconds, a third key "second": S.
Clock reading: {"hour": 10, "minute": 22}
